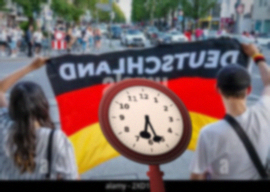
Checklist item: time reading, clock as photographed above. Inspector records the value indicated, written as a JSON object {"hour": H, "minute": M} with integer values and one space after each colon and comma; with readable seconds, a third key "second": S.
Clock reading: {"hour": 6, "minute": 27}
